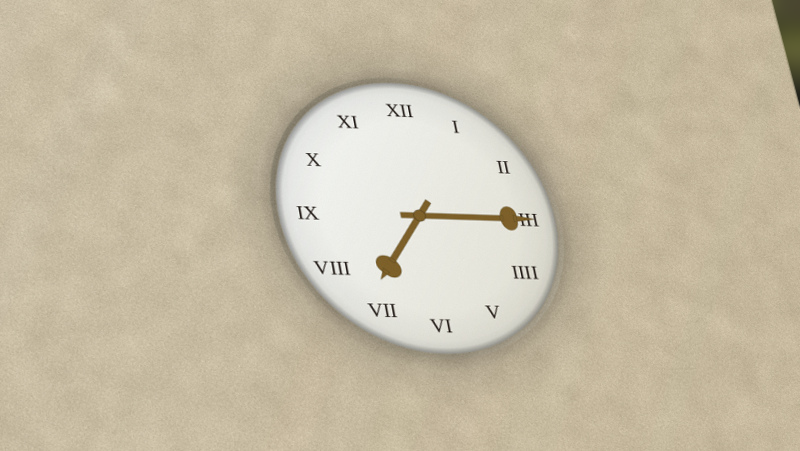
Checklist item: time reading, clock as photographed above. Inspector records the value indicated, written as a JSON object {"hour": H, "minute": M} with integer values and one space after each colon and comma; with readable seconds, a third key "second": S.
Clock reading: {"hour": 7, "minute": 15}
